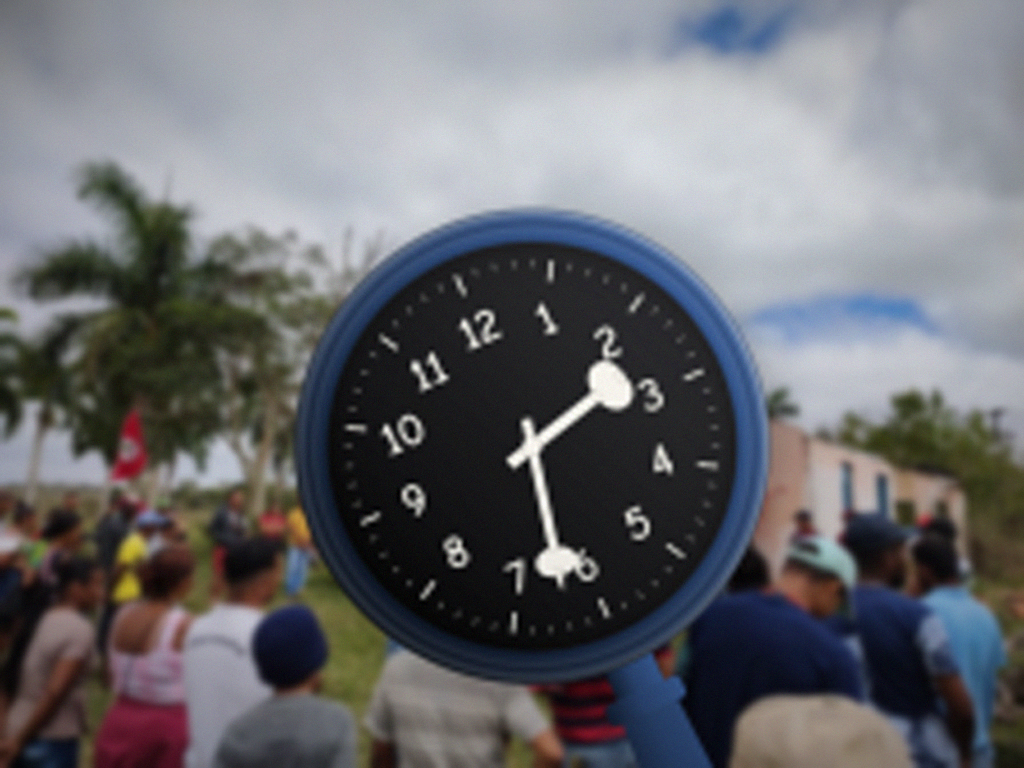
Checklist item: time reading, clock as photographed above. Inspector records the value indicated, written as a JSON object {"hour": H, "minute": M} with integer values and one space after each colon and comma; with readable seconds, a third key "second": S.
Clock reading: {"hour": 2, "minute": 32}
